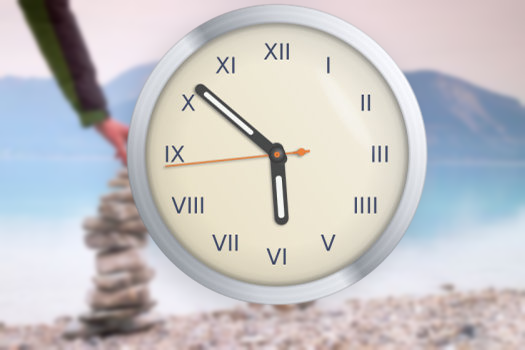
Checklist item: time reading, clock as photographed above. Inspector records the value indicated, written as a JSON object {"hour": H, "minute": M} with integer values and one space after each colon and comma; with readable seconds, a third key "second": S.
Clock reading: {"hour": 5, "minute": 51, "second": 44}
